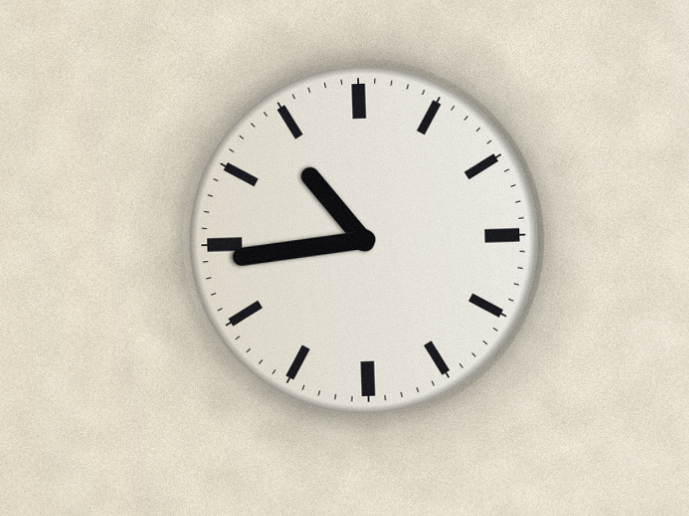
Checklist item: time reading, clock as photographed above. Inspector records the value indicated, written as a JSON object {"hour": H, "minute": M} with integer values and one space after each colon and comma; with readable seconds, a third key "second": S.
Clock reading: {"hour": 10, "minute": 44}
